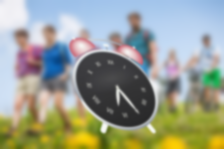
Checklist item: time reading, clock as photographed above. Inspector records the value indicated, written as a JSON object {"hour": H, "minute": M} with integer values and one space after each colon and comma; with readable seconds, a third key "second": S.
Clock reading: {"hour": 6, "minute": 25}
